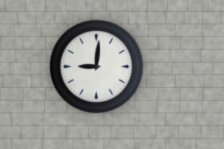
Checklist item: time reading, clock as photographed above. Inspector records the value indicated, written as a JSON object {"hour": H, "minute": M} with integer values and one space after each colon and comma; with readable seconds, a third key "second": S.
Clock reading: {"hour": 9, "minute": 1}
